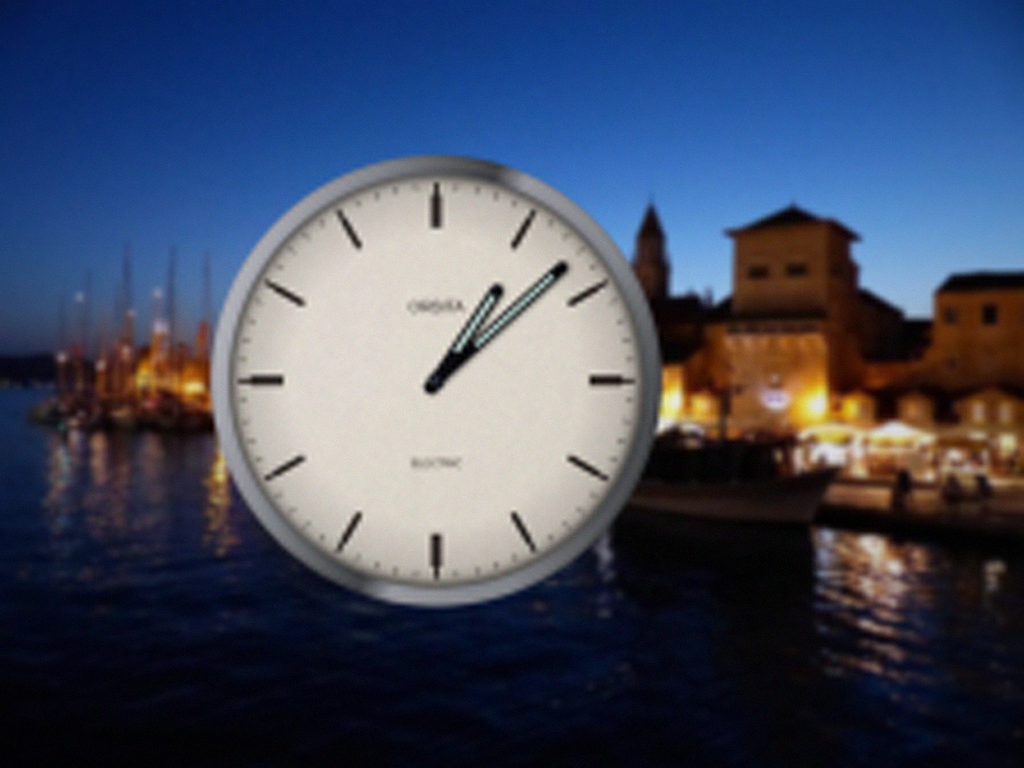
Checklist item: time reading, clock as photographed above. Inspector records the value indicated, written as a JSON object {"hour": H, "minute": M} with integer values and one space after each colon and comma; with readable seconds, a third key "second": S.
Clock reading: {"hour": 1, "minute": 8}
